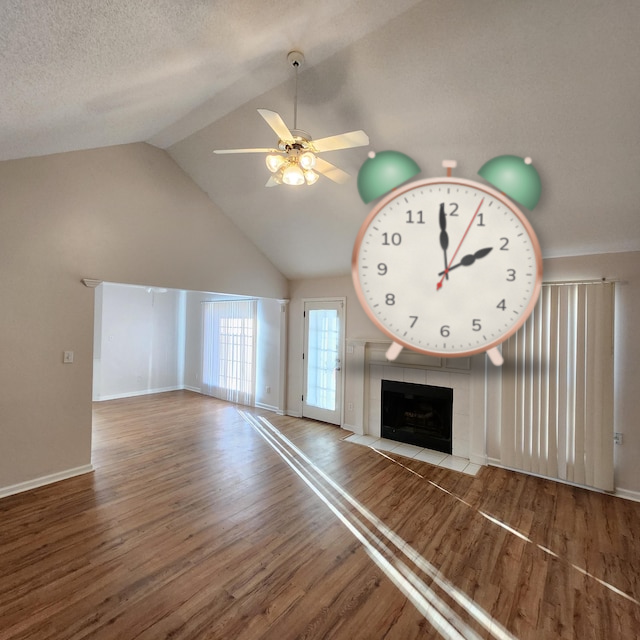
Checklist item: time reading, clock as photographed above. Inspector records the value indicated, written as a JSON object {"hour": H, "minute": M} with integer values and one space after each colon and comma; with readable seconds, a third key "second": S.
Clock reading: {"hour": 1, "minute": 59, "second": 4}
